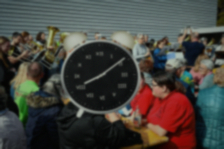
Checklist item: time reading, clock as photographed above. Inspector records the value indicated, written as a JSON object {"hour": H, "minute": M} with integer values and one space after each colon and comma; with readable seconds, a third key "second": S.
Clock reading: {"hour": 8, "minute": 9}
